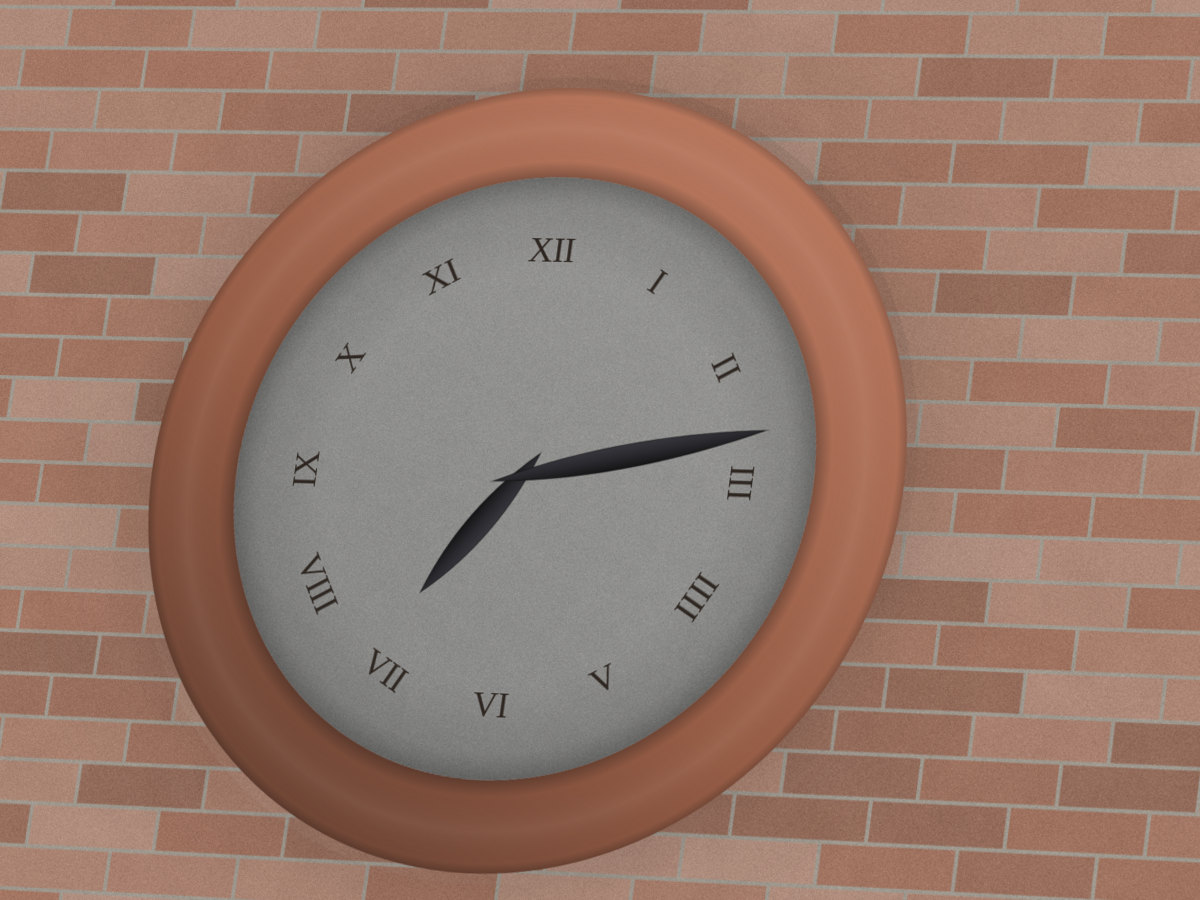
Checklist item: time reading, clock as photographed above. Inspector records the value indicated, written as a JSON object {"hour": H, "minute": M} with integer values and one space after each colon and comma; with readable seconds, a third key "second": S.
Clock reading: {"hour": 7, "minute": 13}
